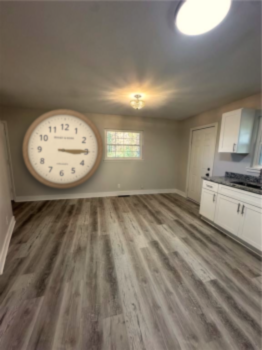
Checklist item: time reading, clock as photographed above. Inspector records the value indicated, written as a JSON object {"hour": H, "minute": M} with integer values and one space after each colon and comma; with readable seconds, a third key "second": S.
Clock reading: {"hour": 3, "minute": 15}
